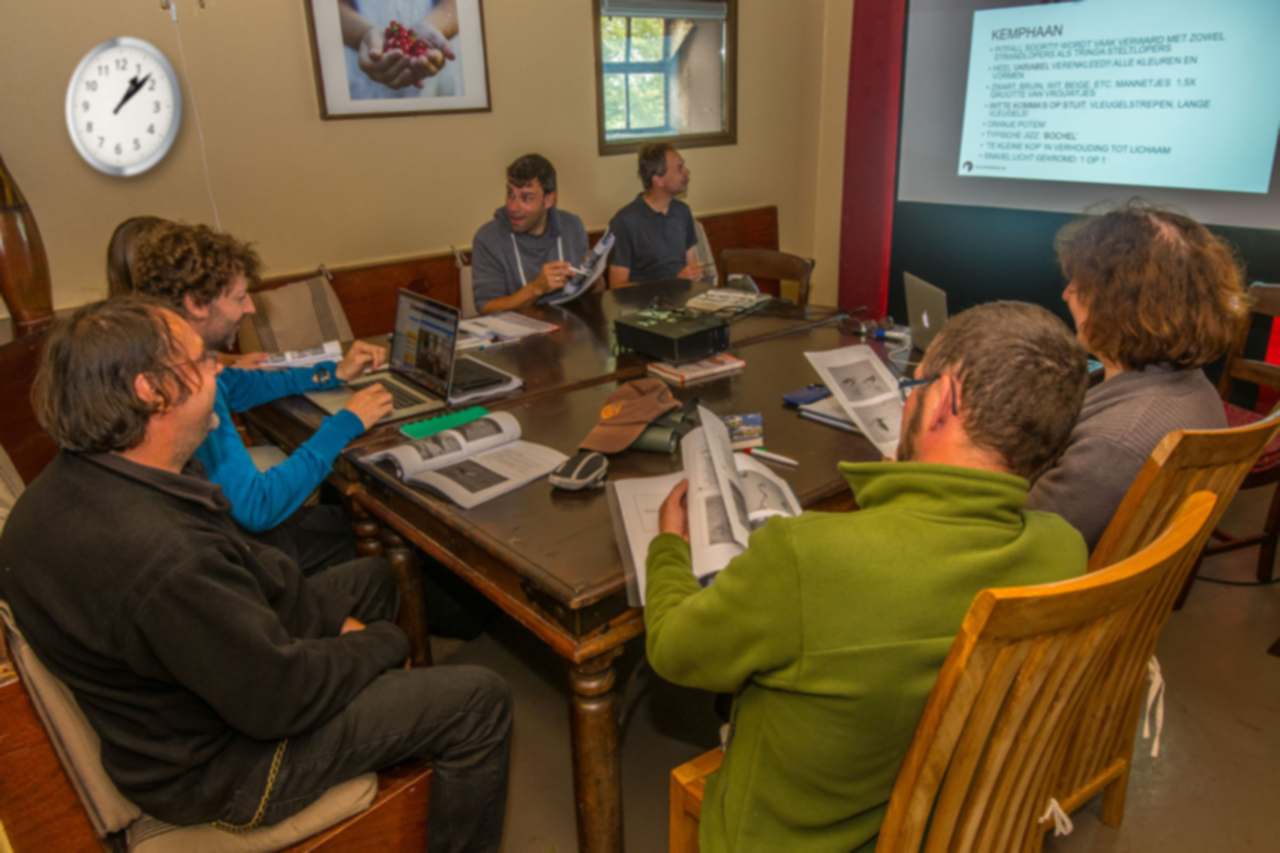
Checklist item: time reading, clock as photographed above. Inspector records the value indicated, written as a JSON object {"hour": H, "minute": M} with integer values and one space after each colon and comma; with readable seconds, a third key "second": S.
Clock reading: {"hour": 1, "minute": 8}
